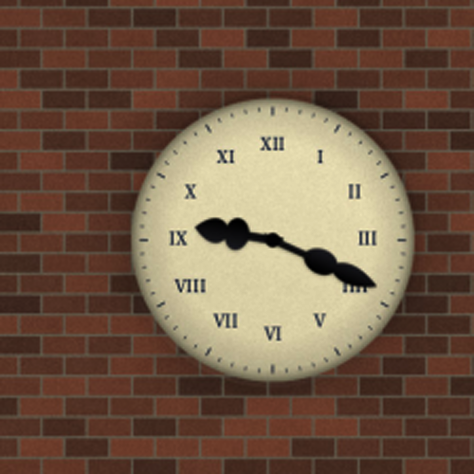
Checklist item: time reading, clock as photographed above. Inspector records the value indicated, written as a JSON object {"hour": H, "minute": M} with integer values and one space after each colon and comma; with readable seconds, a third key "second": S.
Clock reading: {"hour": 9, "minute": 19}
